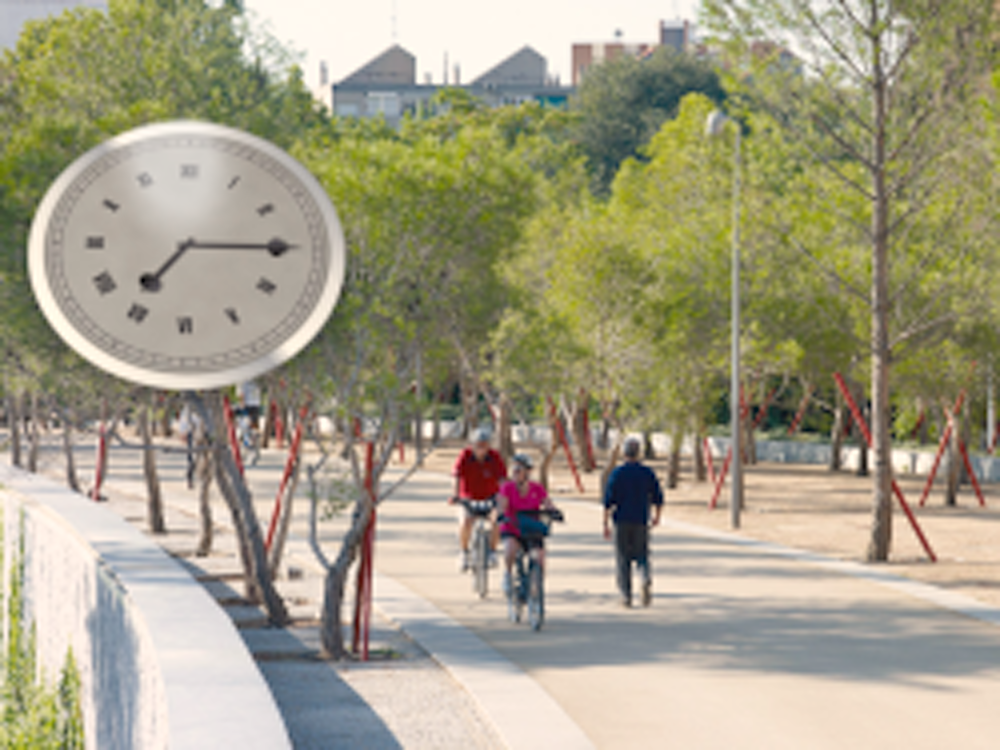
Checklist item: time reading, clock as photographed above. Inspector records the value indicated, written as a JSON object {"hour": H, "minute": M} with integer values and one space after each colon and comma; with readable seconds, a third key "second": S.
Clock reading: {"hour": 7, "minute": 15}
